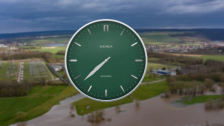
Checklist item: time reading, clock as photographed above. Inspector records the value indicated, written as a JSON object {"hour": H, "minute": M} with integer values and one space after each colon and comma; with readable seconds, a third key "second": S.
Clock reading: {"hour": 7, "minute": 38}
